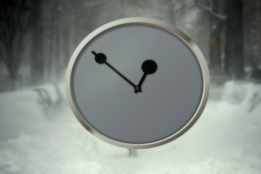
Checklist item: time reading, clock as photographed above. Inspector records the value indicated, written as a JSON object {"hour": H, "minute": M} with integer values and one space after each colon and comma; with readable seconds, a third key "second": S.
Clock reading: {"hour": 12, "minute": 52}
